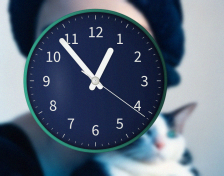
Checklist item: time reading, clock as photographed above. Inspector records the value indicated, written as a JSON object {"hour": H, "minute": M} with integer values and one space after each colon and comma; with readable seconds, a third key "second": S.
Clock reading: {"hour": 12, "minute": 53, "second": 21}
